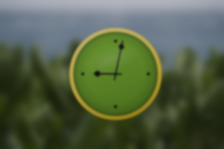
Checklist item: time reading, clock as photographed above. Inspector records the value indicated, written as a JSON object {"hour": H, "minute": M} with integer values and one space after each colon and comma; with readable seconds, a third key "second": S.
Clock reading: {"hour": 9, "minute": 2}
